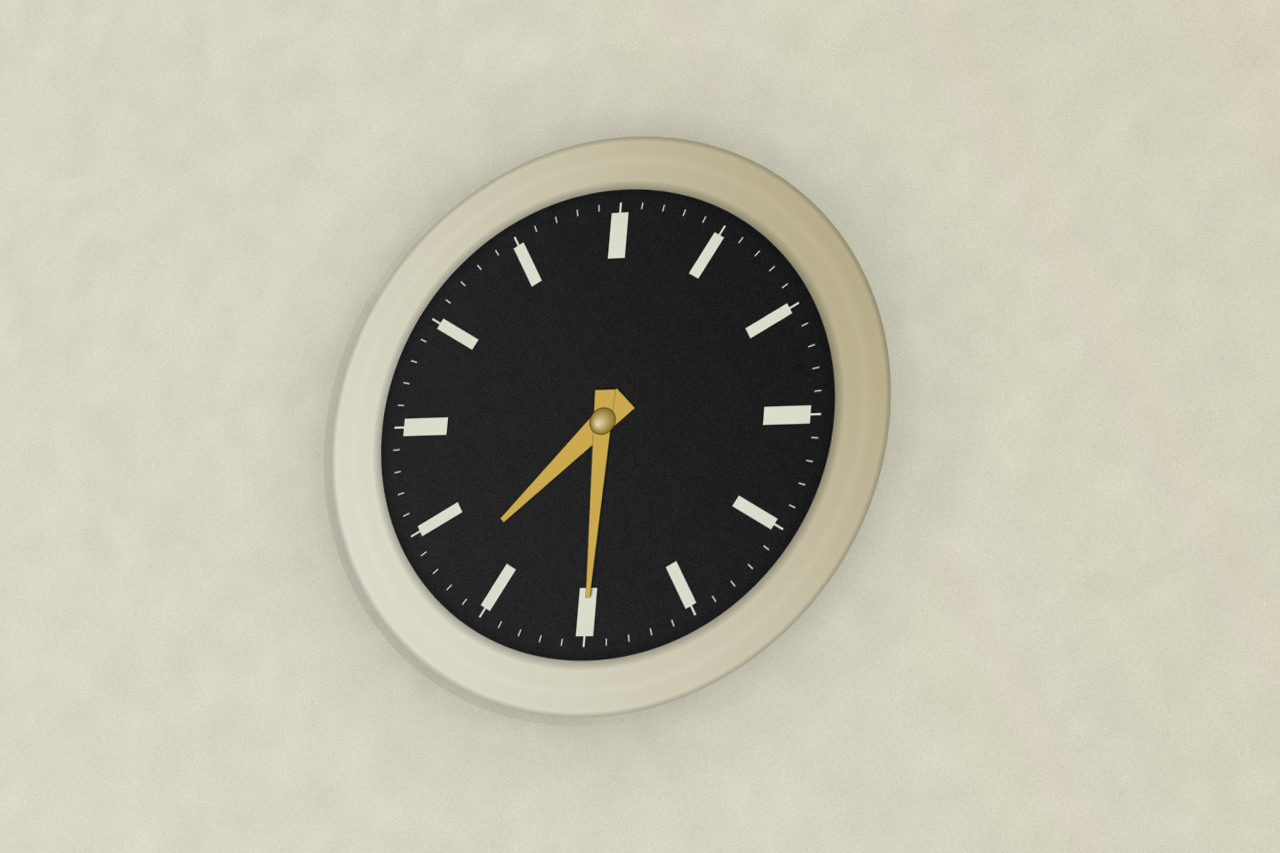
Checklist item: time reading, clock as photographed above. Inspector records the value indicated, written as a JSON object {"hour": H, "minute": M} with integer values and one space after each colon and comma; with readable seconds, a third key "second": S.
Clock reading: {"hour": 7, "minute": 30}
